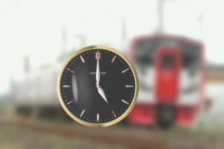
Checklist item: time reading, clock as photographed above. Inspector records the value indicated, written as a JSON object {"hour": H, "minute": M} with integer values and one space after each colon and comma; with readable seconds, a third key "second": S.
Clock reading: {"hour": 5, "minute": 0}
